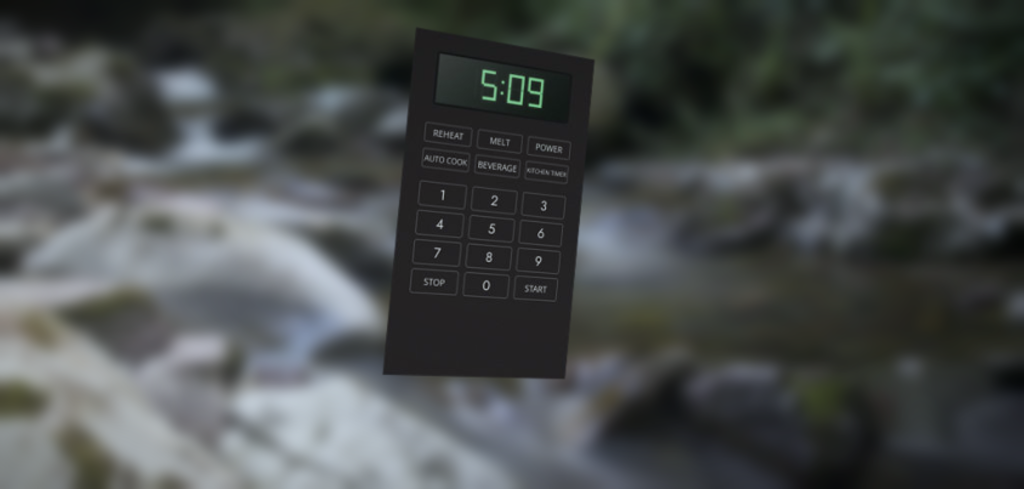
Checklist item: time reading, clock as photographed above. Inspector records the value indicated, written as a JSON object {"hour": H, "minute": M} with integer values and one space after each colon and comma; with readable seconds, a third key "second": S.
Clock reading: {"hour": 5, "minute": 9}
